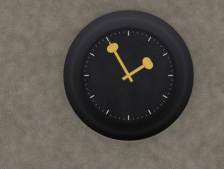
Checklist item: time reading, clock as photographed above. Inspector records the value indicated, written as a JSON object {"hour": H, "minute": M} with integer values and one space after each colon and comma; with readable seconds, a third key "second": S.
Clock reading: {"hour": 1, "minute": 55}
